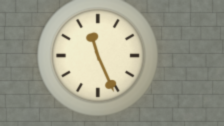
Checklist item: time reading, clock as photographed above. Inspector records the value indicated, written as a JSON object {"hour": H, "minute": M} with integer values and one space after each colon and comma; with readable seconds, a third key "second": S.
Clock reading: {"hour": 11, "minute": 26}
